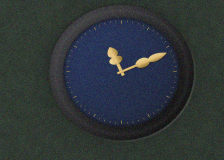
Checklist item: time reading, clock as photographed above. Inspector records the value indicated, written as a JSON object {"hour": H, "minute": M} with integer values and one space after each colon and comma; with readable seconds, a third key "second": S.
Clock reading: {"hour": 11, "minute": 11}
